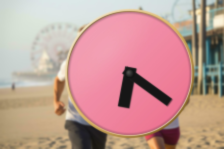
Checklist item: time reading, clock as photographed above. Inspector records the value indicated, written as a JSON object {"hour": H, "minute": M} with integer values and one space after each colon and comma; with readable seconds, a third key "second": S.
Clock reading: {"hour": 6, "minute": 21}
